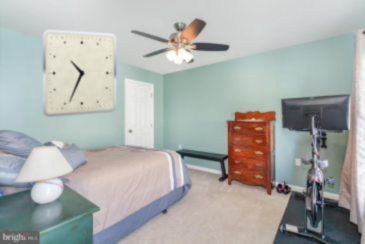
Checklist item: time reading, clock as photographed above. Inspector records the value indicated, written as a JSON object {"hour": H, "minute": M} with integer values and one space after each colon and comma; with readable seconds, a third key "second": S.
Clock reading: {"hour": 10, "minute": 34}
